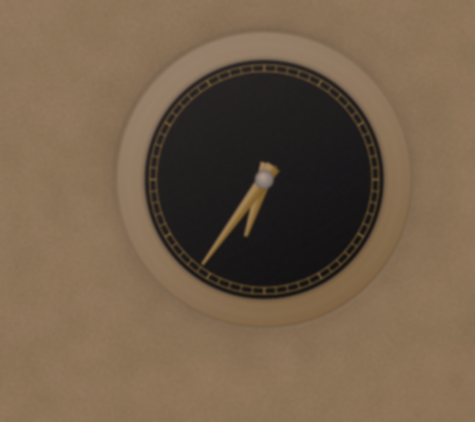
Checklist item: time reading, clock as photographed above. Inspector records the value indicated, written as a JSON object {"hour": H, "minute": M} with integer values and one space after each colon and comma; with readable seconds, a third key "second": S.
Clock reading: {"hour": 6, "minute": 36}
